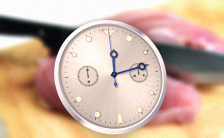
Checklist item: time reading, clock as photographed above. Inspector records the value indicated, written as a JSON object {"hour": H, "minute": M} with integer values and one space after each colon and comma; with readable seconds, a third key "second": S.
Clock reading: {"hour": 12, "minute": 13}
